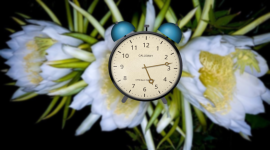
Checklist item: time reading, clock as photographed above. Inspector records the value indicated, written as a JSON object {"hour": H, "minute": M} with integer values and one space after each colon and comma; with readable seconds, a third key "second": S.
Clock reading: {"hour": 5, "minute": 13}
